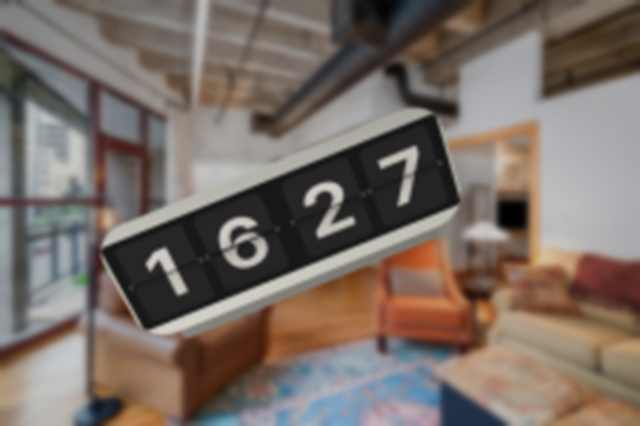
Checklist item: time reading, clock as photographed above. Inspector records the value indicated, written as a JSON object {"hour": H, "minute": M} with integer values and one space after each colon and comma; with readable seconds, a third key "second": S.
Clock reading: {"hour": 16, "minute": 27}
